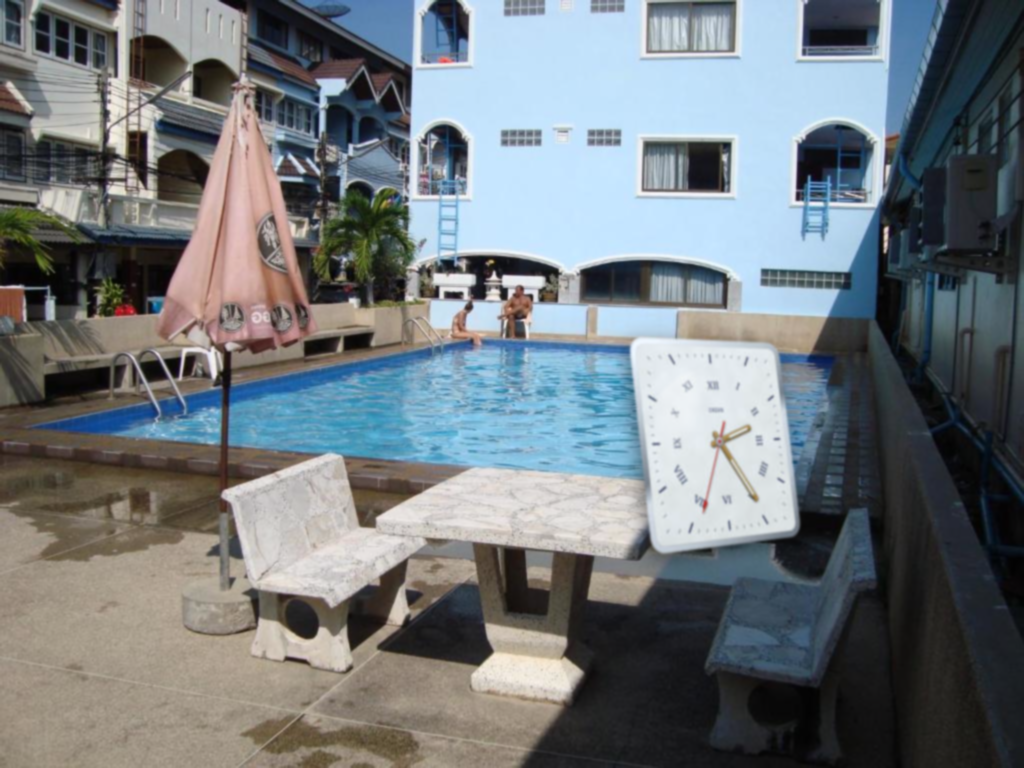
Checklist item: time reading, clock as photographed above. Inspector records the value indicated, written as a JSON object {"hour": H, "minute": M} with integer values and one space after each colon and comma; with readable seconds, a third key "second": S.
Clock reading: {"hour": 2, "minute": 24, "second": 34}
